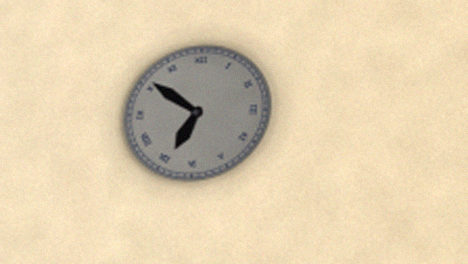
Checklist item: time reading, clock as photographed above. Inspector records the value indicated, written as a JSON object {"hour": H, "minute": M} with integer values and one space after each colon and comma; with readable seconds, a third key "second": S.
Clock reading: {"hour": 6, "minute": 51}
